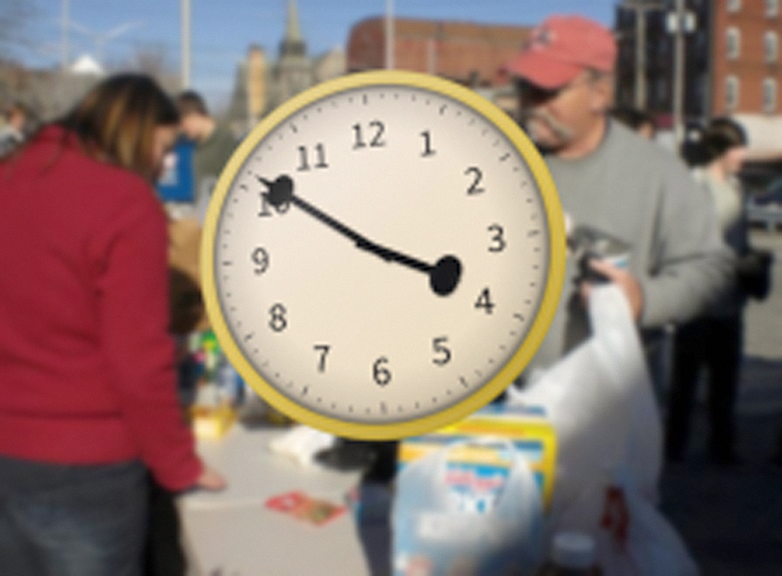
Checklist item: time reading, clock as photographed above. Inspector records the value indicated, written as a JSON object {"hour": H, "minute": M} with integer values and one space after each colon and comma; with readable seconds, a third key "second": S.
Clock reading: {"hour": 3, "minute": 51}
